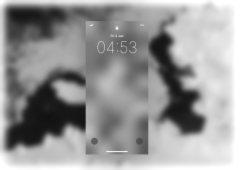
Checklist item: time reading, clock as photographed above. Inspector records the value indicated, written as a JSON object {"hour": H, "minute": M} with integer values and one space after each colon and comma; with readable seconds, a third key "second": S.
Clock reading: {"hour": 4, "minute": 53}
